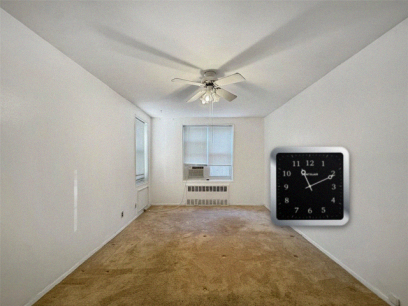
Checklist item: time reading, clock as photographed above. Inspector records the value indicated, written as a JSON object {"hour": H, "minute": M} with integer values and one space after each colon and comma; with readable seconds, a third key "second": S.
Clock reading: {"hour": 11, "minute": 11}
